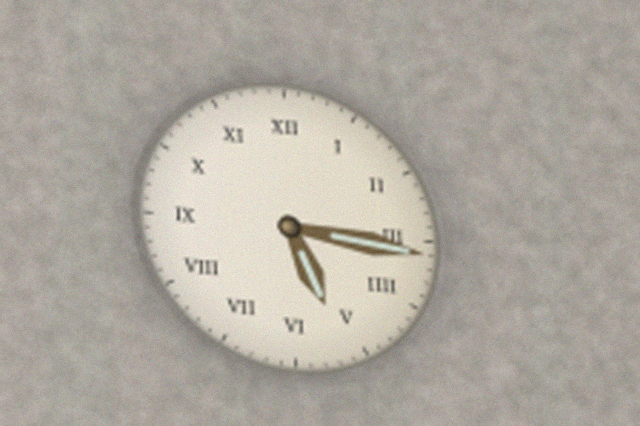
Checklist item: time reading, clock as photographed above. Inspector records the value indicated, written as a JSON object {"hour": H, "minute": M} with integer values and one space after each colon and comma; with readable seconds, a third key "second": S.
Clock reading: {"hour": 5, "minute": 16}
